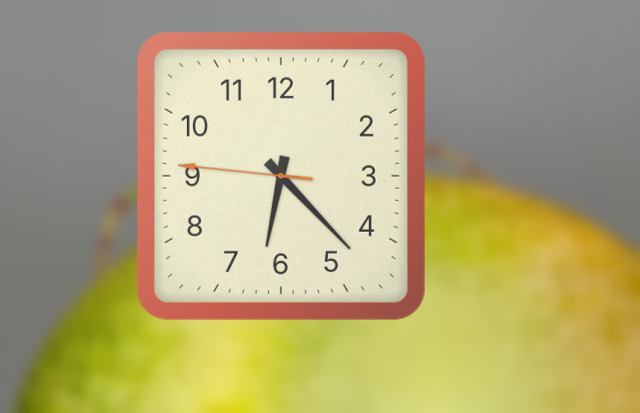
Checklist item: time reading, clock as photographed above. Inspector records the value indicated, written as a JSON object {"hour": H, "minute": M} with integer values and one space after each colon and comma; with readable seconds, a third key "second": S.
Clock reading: {"hour": 6, "minute": 22, "second": 46}
